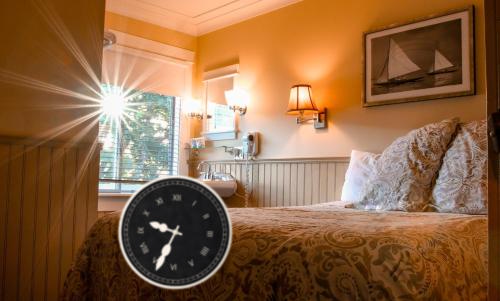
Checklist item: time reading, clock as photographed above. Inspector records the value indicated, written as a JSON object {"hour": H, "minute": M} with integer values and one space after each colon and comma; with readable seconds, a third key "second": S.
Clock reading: {"hour": 9, "minute": 34}
